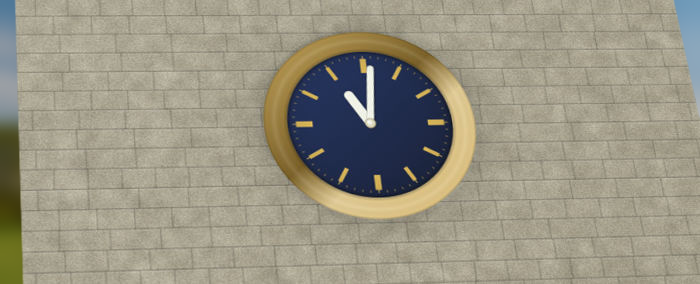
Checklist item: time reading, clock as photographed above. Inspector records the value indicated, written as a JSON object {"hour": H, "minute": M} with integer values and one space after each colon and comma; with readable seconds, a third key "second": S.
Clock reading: {"hour": 11, "minute": 1}
